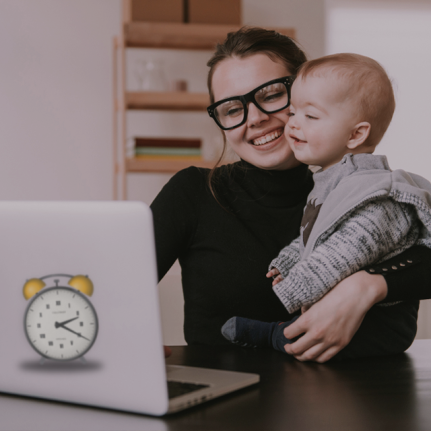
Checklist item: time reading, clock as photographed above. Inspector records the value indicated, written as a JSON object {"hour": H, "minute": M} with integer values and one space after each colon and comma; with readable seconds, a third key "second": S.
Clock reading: {"hour": 2, "minute": 20}
